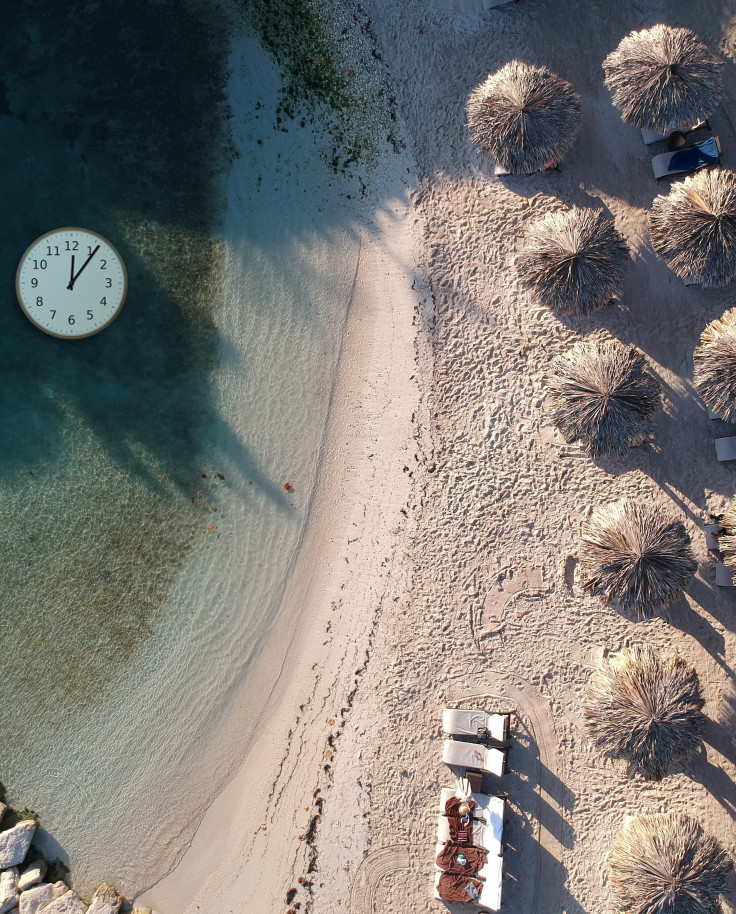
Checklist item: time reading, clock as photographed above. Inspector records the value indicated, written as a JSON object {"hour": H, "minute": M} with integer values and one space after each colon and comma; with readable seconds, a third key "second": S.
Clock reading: {"hour": 12, "minute": 6}
